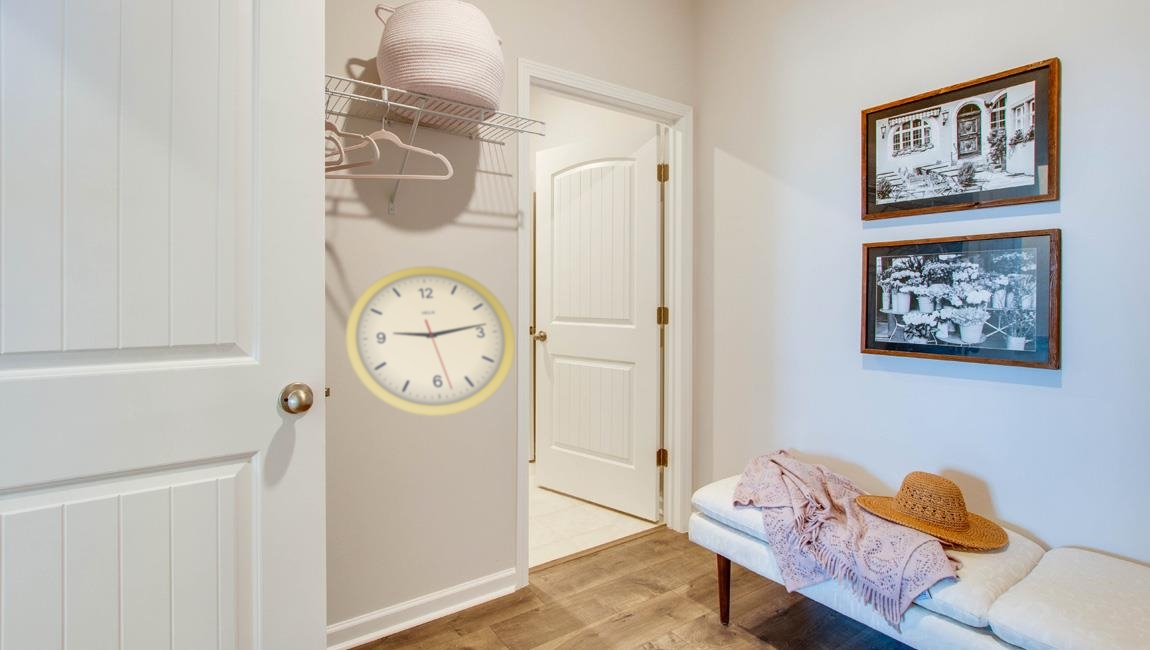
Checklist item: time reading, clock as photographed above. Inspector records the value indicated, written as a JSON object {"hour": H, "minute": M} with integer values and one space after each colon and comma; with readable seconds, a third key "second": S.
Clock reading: {"hour": 9, "minute": 13, "second": 28}
